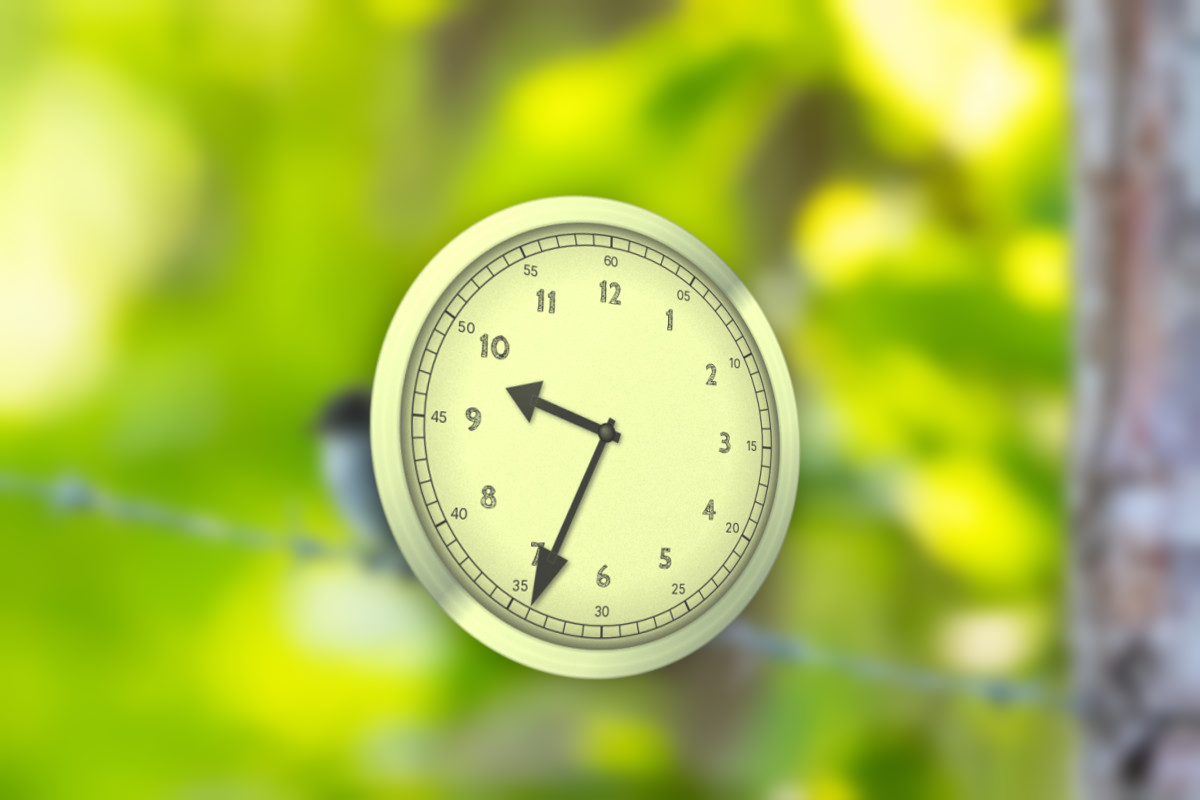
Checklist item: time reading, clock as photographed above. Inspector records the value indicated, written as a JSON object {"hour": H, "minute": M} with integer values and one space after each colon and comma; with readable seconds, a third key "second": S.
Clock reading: {"hour": 9, "minute": 34}
